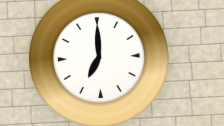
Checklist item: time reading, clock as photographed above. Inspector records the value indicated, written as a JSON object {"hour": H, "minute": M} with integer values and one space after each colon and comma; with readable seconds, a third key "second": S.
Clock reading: {"hour": 7, "minute": 0}
